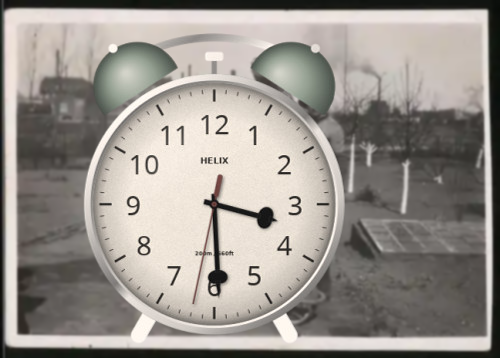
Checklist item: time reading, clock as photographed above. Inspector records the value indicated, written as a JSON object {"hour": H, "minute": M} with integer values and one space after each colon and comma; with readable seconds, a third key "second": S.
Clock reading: {"hour": 3, "minute": 29, "second": 32}
